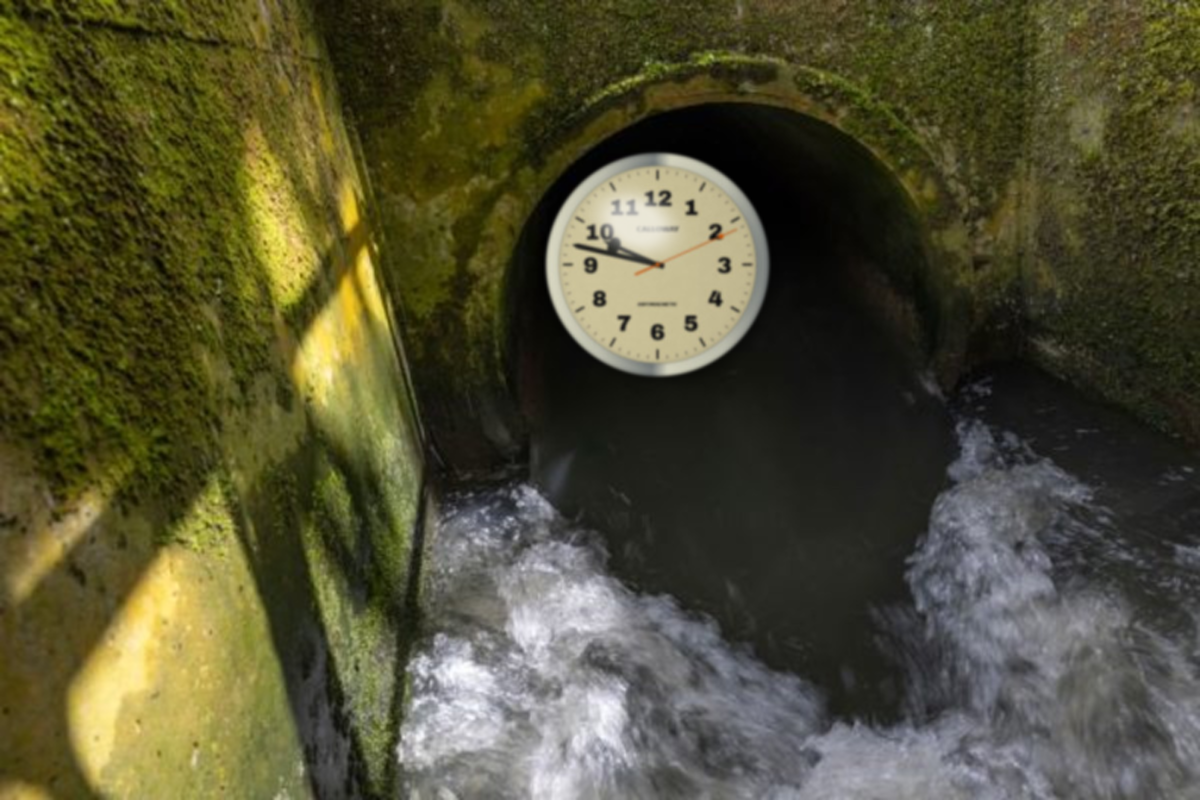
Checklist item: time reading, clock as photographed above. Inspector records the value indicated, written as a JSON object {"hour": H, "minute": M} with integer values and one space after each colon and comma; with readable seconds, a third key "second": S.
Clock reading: {"hour": 9, "minute": 47, "second": 11}
